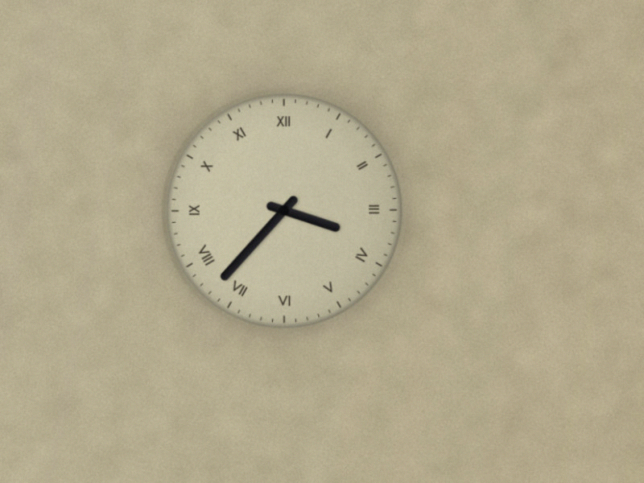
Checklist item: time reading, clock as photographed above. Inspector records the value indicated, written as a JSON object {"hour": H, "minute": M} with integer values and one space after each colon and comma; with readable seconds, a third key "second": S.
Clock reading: {"hour": 3, "minute": 37}
